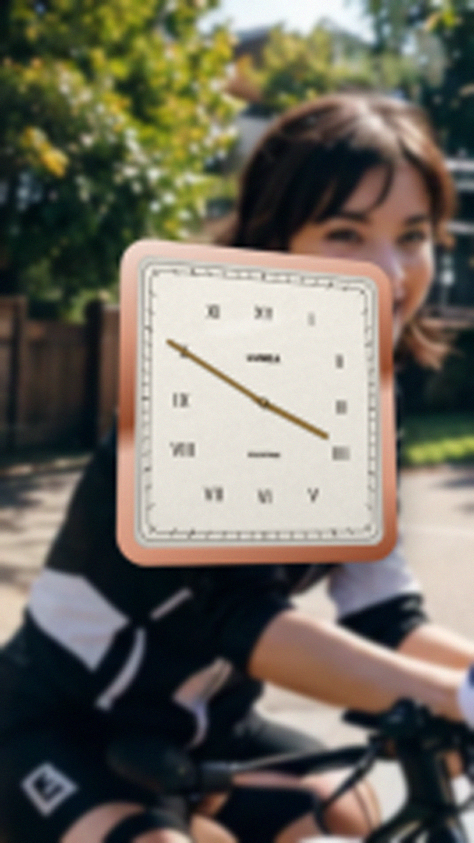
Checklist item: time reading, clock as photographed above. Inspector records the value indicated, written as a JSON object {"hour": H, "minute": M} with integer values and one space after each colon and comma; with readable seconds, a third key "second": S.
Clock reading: {"hour": 3, "minute": 50}
